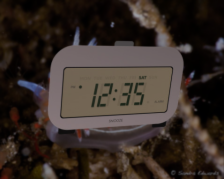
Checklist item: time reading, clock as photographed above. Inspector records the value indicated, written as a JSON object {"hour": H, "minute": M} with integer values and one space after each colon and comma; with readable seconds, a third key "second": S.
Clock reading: {"hour": 12, "minute": 35}
